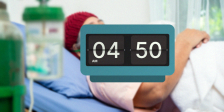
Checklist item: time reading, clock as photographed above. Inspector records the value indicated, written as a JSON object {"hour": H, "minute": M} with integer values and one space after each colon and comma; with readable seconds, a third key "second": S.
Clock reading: {"hour": 4, "minute": 50}
